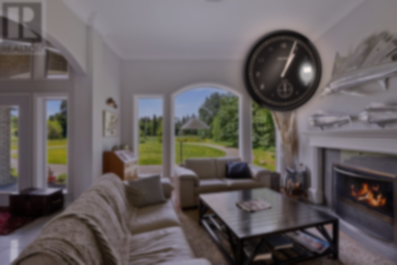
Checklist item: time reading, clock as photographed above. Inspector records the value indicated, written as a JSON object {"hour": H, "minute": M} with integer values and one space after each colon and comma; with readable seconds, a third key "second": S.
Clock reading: {"hour": 1, "minute": 4}
